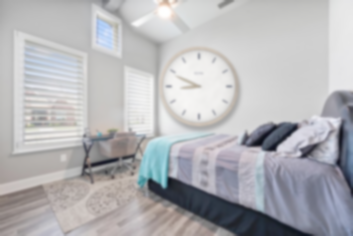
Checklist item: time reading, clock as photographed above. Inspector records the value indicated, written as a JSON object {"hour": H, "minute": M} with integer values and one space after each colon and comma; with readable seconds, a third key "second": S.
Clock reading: {"hour": 8, "minute": 49}
